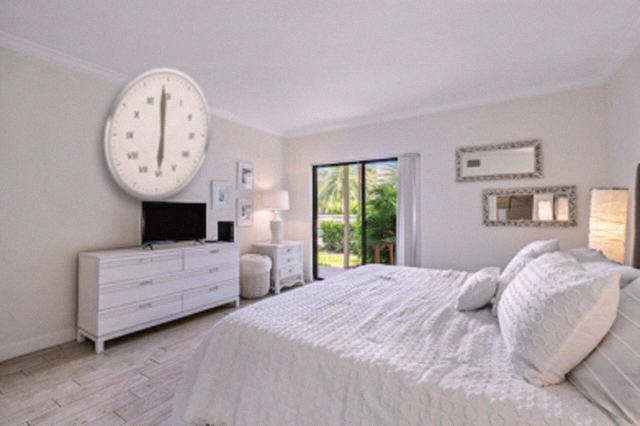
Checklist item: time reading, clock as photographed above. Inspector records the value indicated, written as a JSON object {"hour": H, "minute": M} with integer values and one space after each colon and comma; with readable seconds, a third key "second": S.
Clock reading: {"hour": 5, "minute": 59}
